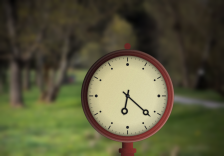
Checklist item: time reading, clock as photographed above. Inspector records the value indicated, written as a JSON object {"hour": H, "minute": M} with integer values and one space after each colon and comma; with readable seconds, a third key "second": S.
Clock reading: {"hour": 6, "minute": 22}
